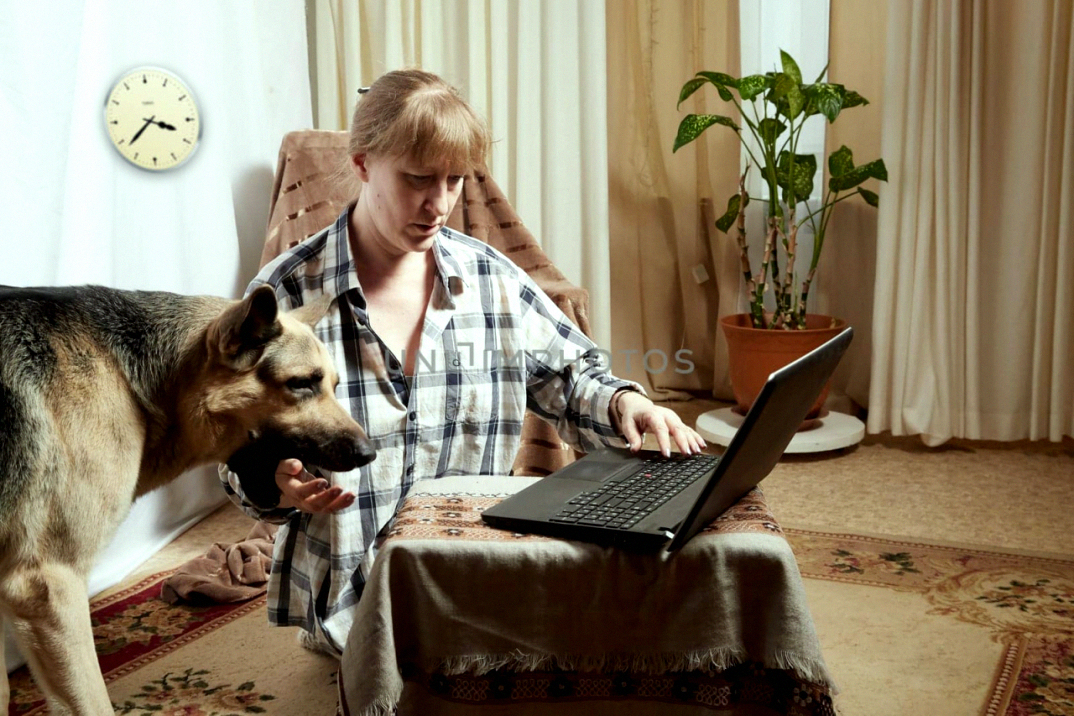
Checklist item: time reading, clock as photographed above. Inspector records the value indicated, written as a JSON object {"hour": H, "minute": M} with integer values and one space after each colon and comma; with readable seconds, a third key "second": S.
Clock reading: {"hour": 3, "minute": 38}
